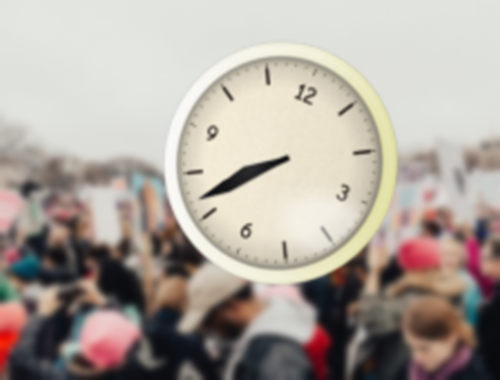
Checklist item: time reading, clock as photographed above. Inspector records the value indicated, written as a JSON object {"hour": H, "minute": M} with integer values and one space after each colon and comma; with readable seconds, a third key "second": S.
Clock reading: {"hour": 7, "minute": 37}
